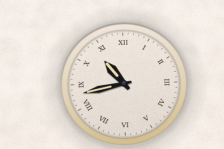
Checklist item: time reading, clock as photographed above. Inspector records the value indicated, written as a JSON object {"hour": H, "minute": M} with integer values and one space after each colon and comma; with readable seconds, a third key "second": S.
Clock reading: {"hour": 10, "minute": 43}
